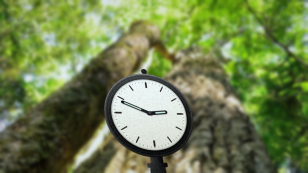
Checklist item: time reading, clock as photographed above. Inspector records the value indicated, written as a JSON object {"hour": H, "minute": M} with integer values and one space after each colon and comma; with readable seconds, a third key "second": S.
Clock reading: {"hour": 2, "minute": 49}
